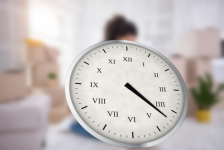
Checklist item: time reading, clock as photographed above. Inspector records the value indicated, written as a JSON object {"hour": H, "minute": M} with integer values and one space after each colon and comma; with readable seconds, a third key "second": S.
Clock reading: {"hour": 4, "minute": 22}
